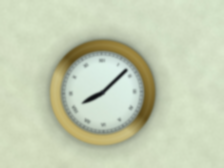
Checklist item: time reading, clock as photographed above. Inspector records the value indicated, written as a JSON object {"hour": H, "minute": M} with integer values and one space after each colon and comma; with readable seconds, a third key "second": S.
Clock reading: {"hour": 8, "minute": 8}
